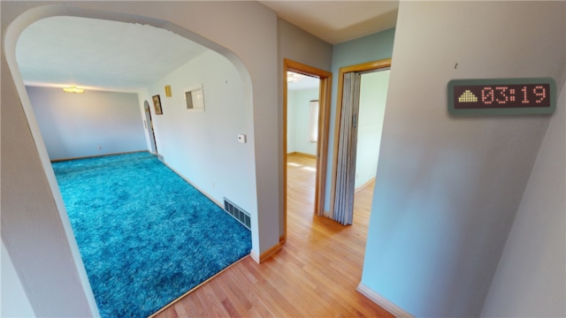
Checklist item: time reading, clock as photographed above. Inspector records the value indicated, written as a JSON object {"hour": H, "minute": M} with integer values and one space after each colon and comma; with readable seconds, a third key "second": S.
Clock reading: {"hour": 3, "minute": 19}
